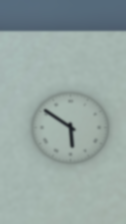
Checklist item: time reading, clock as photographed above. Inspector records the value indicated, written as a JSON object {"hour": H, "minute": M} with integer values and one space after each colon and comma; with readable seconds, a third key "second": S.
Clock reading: {"hour": 5, "minute": 51}
